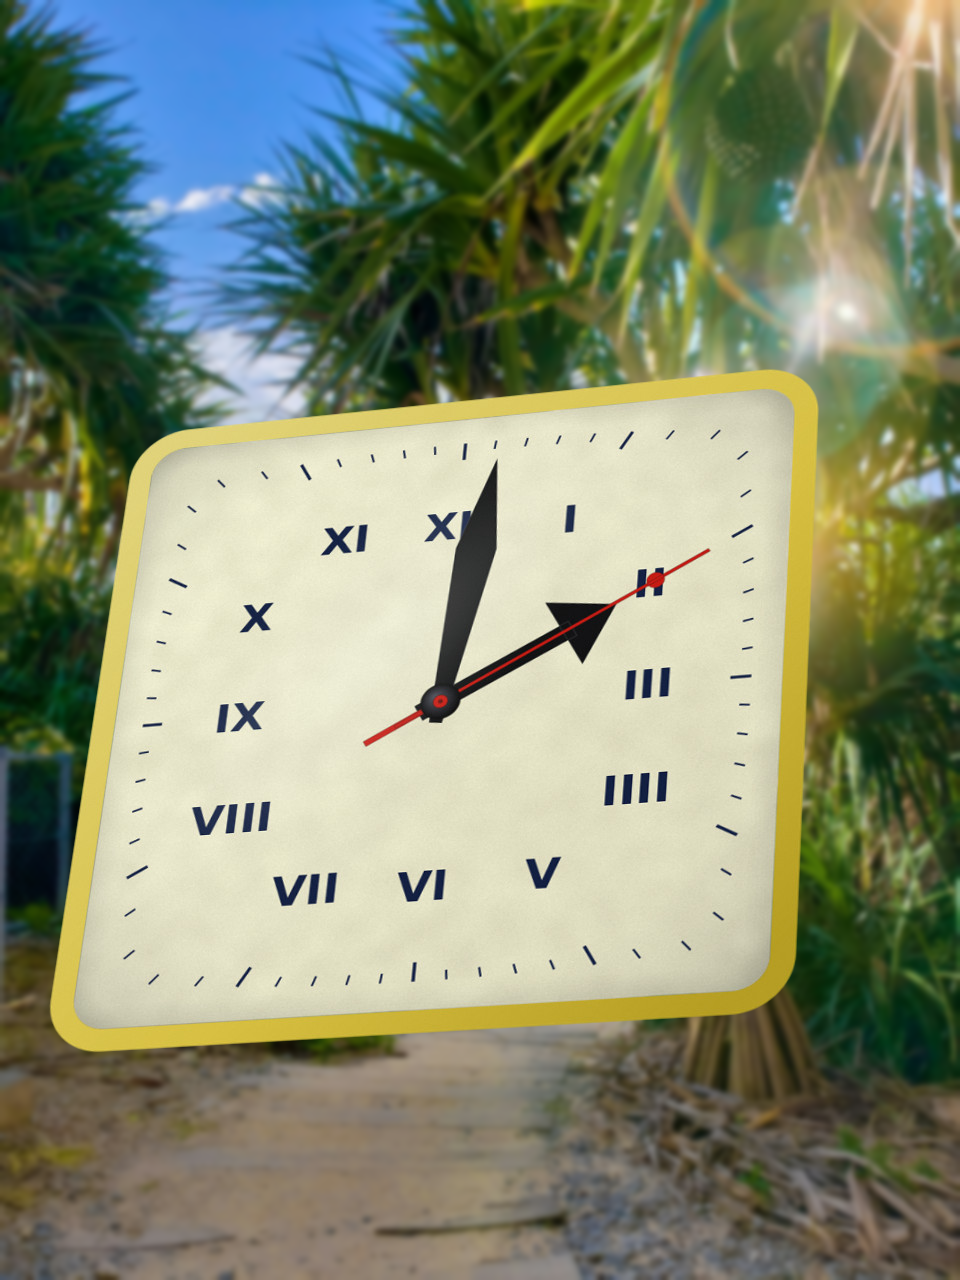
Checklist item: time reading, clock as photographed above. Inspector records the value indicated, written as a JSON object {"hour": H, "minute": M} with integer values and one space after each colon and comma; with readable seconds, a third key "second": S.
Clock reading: {"hour": 2, "minute": 1, "second": 10}
